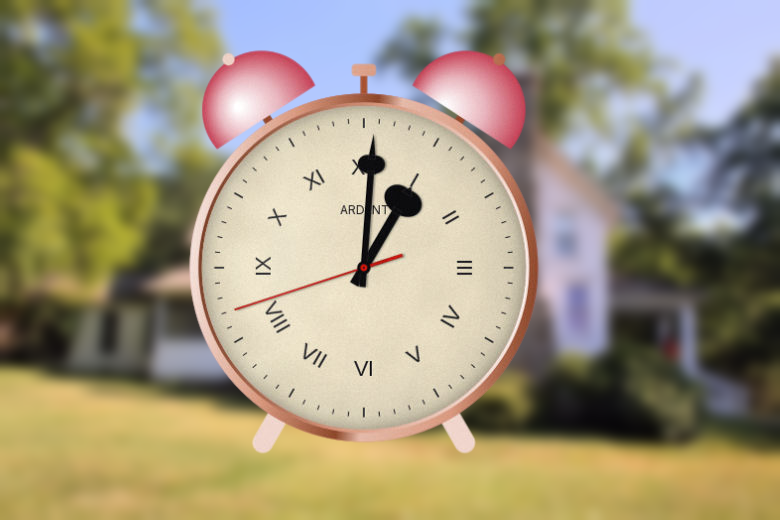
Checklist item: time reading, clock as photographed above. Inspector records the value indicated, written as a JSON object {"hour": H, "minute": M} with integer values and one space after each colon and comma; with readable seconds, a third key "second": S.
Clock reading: {"hour": 1, "minute": 0, "second": 42}
